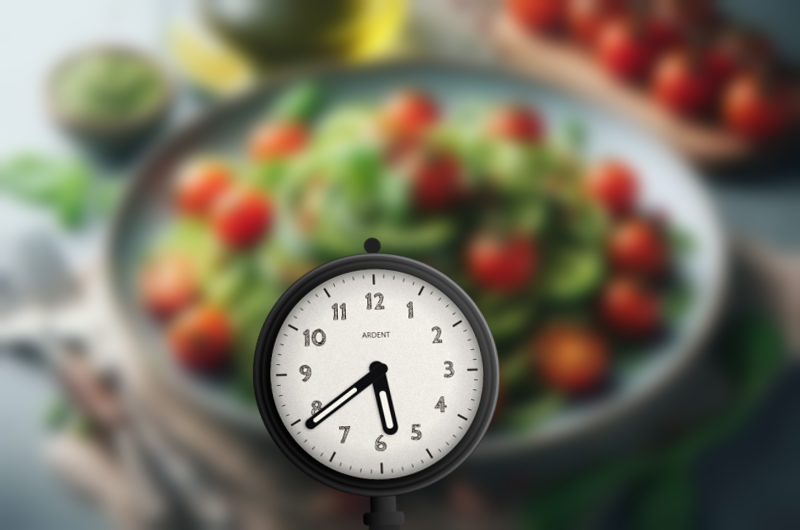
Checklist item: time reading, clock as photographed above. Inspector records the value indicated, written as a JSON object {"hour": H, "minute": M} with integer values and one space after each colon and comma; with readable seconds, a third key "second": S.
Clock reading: {"hour": 5, "minute": 39}
